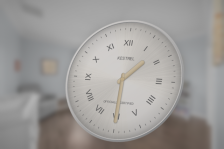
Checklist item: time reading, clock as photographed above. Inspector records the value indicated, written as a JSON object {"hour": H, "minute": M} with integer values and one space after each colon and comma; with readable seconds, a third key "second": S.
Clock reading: {"hour": 1, "minute": 30}
